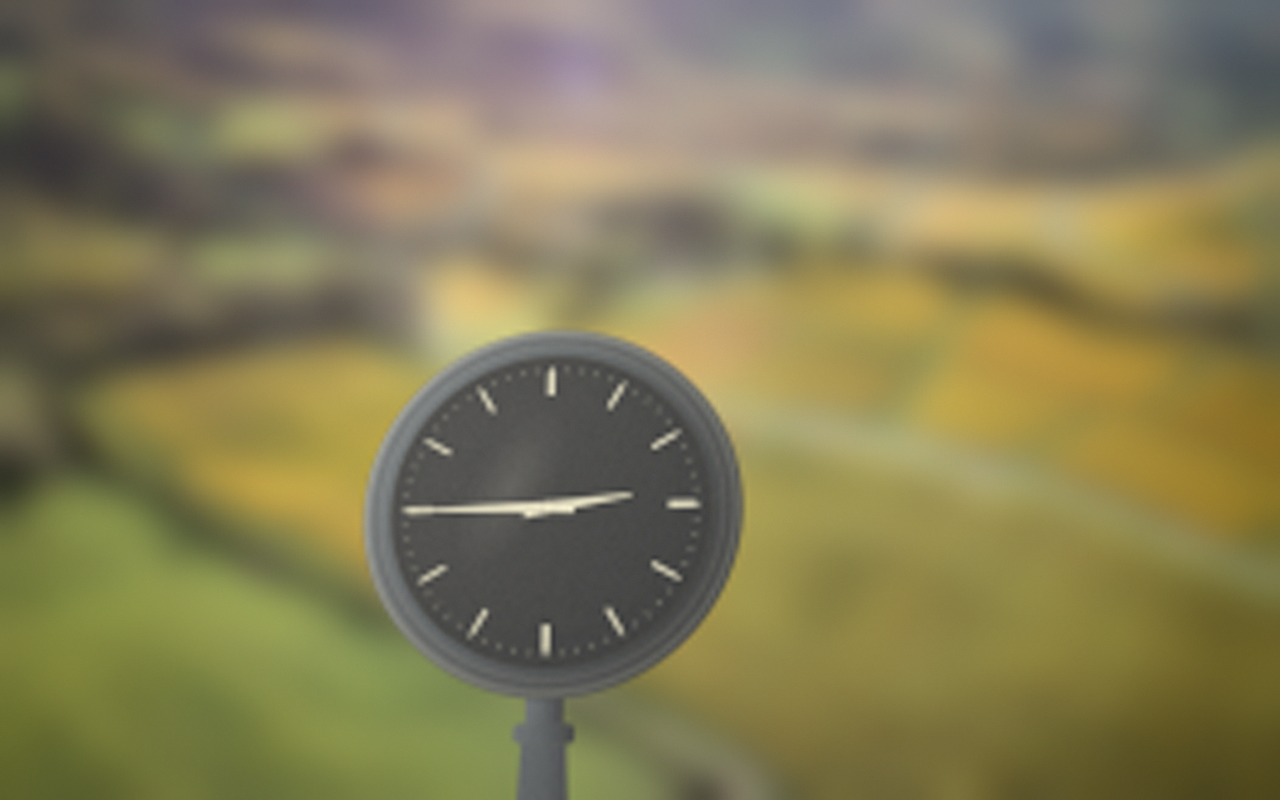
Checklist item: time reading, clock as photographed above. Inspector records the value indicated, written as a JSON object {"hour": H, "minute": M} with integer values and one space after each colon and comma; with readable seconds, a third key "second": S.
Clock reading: {"hour": 2, "minute": 45}
